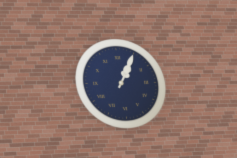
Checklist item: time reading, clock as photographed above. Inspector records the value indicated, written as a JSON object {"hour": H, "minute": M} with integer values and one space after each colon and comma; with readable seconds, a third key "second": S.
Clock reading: {"hour": 1, "minute": 5}
